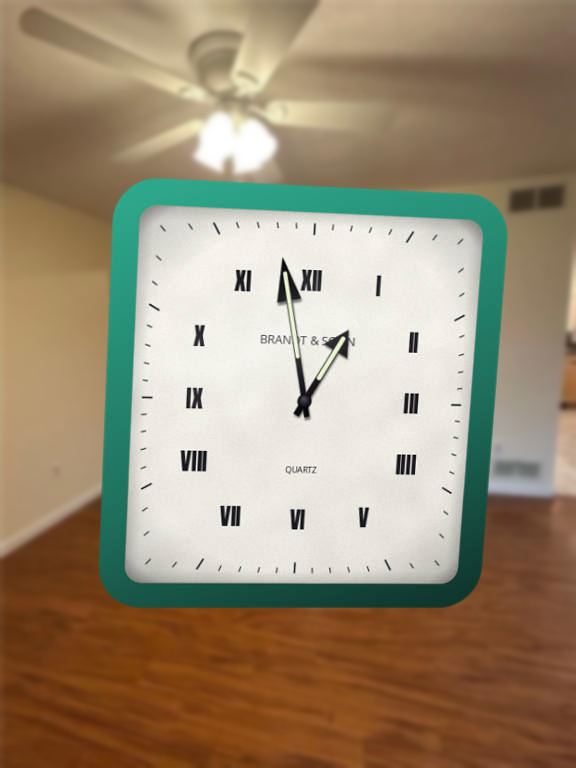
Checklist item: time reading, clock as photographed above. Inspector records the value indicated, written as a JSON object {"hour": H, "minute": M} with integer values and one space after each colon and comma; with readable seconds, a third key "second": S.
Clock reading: {"hour": 12, "minute": 58}
